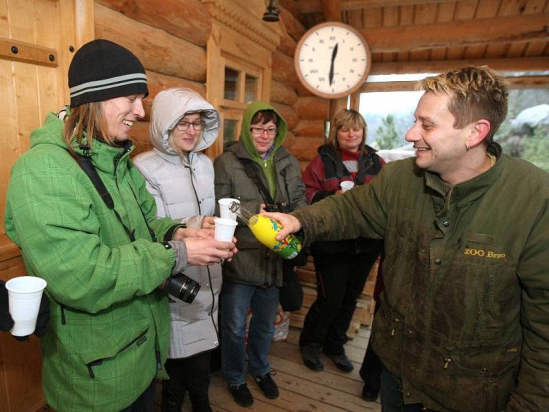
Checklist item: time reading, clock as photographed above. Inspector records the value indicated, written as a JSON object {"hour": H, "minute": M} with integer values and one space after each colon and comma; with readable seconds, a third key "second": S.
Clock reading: {"hour": 12, "minute": 31}
